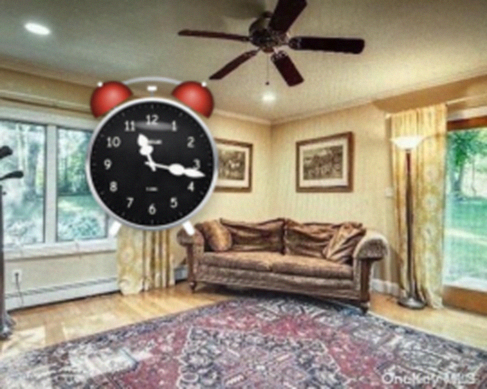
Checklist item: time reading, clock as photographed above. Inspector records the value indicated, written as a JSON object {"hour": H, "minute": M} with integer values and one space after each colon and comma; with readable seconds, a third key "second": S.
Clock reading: {"hour": 11, "minute": 17}
